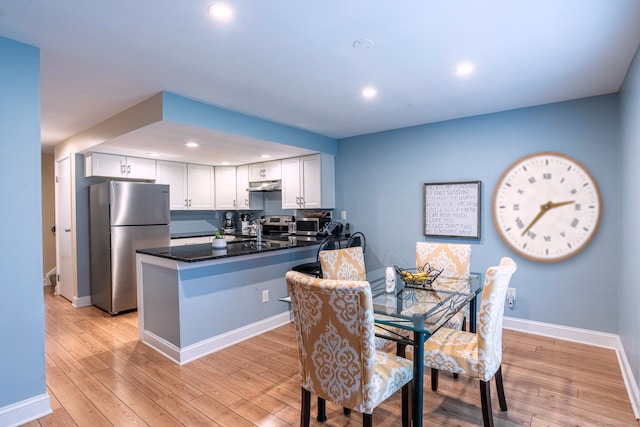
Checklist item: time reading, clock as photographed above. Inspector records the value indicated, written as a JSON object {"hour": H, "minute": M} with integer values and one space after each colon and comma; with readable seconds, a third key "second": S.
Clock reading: {"hour": 2, "minute": 37}
